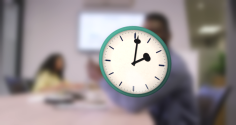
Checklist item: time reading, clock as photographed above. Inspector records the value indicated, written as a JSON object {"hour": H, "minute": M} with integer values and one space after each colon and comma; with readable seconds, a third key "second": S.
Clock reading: {"hour": 2, "minute": 1}
